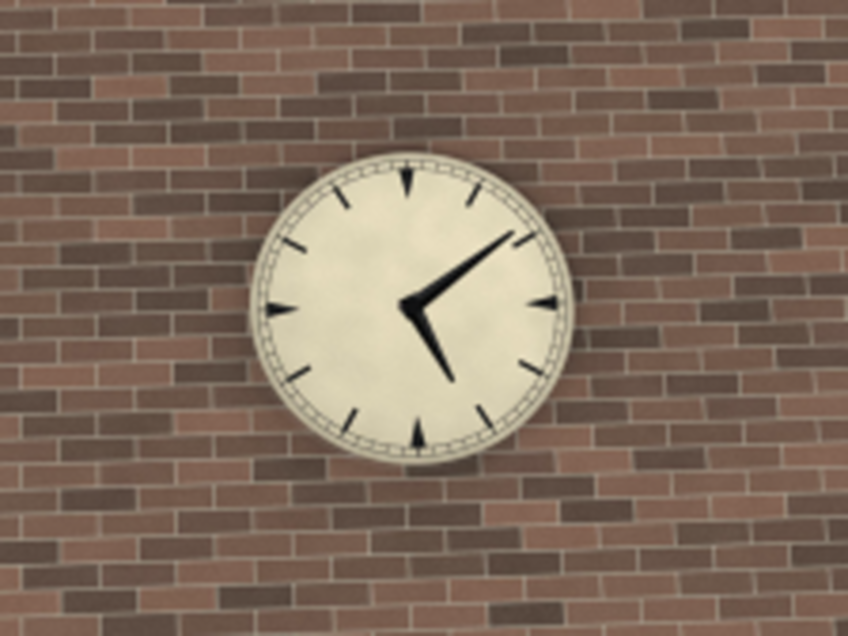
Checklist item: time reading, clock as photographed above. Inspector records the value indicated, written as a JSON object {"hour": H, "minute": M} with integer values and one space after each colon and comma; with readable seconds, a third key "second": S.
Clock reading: {"hour": 5, "minute": 9}
